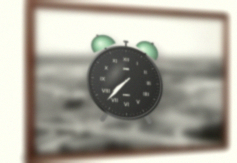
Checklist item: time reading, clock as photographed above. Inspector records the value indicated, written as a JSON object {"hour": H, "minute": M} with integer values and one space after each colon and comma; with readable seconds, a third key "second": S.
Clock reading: {"hour": 7, "minute": 37}
